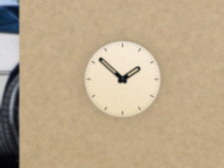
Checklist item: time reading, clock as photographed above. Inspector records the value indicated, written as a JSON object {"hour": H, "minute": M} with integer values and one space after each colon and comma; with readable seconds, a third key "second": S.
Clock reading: {"hour": 1, "minute": 52}
